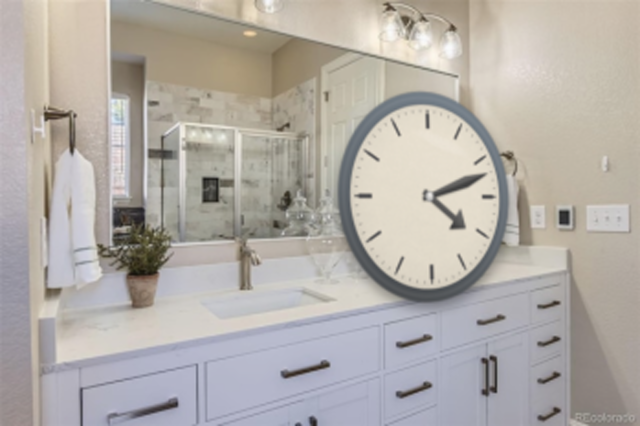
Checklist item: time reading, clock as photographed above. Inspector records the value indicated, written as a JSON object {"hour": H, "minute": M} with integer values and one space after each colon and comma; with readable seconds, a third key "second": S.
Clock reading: {"hour": 4, "minute": 12}
